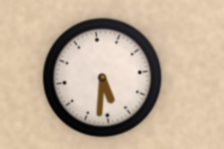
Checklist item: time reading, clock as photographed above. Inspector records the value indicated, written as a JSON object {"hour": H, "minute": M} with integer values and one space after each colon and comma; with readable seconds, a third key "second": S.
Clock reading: {"hour": 5, "minute": 32}
